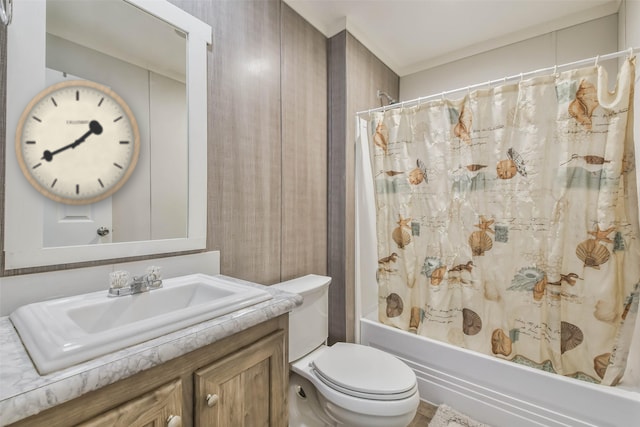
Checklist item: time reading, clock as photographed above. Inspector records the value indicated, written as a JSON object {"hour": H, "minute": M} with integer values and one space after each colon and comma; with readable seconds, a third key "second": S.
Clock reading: {"hour": 1, "minute": 41}
